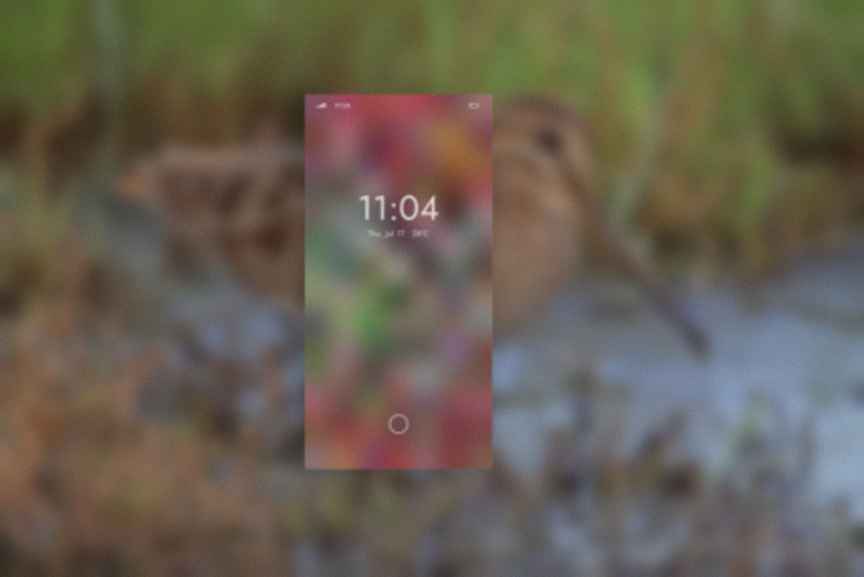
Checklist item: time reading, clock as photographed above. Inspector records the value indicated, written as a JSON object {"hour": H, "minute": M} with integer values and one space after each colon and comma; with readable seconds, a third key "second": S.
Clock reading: {"hour": 11, "minute": 4}
